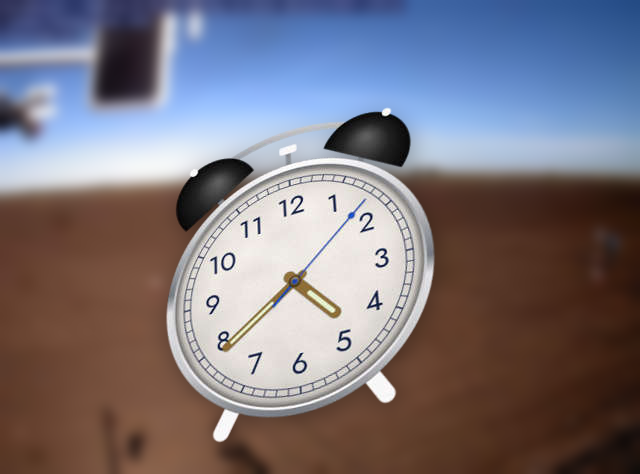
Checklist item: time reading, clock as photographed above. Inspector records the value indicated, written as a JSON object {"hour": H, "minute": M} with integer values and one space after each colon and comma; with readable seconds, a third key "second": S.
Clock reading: {"hour": 4, "minute": 39, "second": 8}
